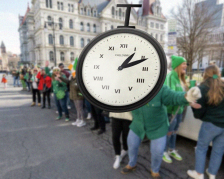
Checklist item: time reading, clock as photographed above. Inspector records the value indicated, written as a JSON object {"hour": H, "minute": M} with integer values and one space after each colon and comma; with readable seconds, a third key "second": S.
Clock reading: {"hour": 1, "minute": 11}
